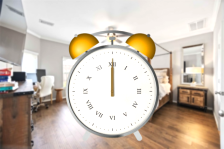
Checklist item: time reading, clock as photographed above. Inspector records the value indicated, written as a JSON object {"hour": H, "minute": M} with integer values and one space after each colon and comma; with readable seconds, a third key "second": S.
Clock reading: {"hour": 12, "minute": 0}
